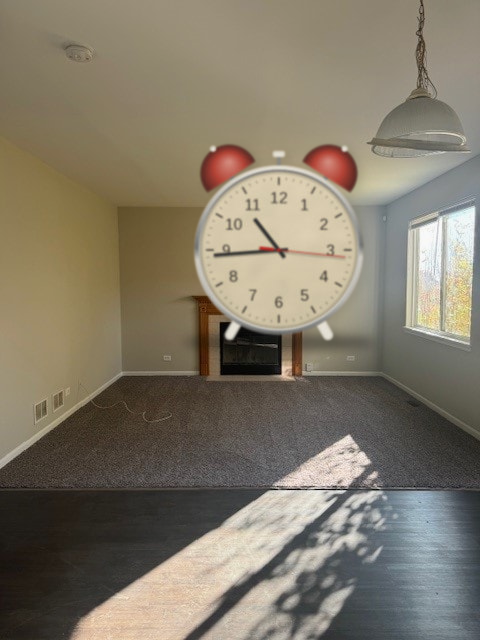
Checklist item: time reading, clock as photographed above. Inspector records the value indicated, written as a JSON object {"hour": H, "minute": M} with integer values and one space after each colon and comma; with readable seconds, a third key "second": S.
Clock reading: {"hour": 10, "minute": 44, "second": 16}
